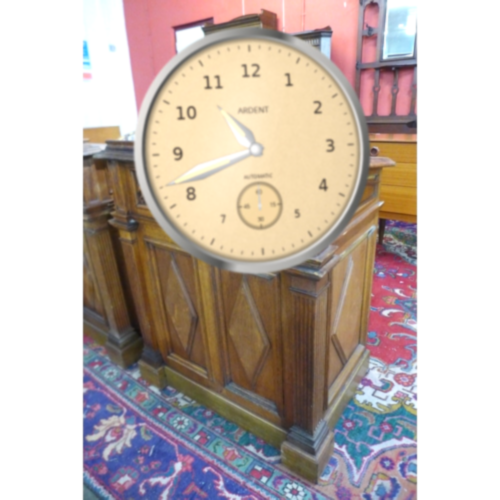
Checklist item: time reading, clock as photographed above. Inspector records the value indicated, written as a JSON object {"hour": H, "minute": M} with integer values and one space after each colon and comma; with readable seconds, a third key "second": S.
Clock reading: {"hour": 10, "minute": 42}
